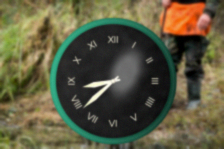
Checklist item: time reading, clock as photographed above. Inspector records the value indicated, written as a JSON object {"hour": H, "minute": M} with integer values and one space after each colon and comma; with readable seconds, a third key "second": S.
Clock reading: {"hour": 8, "minute": 38}
